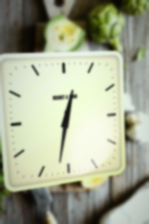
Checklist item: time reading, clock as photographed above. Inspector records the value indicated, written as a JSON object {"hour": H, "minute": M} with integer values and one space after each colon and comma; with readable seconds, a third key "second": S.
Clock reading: {"hour": 12, "minute": 32}
